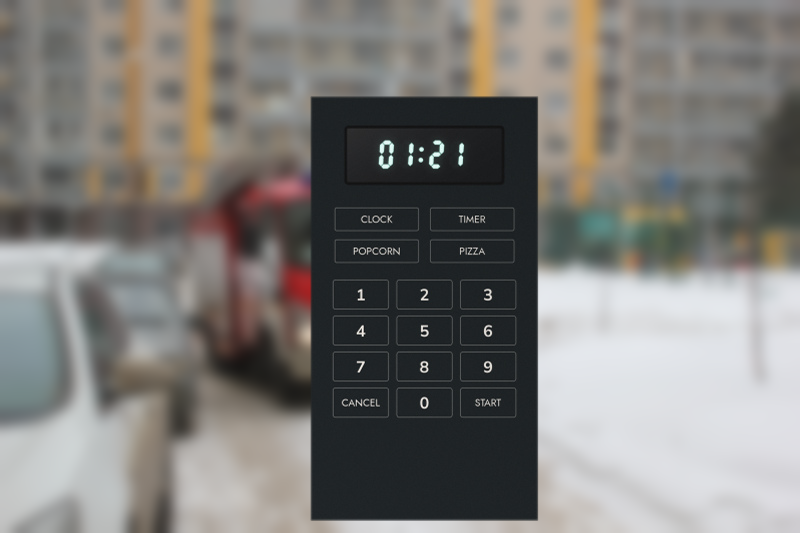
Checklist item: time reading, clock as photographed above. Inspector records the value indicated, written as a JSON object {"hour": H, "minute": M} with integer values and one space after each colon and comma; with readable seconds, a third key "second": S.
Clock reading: {"hour": 1, "minute": 21}
